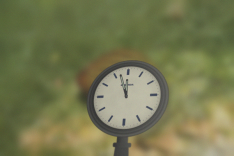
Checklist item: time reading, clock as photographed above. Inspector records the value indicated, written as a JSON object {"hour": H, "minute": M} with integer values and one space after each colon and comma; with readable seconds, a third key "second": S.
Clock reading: {"hour": 11, "minute": 57}
